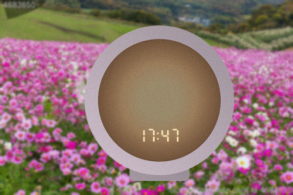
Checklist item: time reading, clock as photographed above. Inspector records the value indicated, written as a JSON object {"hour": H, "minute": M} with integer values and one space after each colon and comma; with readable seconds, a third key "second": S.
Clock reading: {"hour": 17, "minute": 47}
